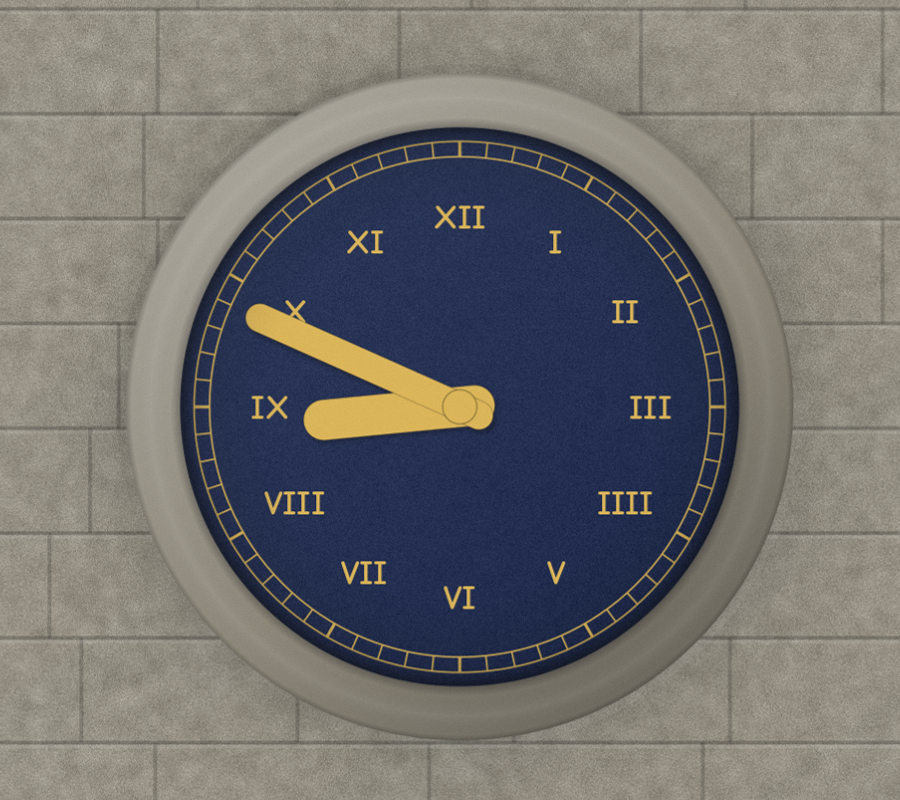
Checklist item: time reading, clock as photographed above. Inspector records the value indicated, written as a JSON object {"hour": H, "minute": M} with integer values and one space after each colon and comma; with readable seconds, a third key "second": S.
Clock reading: {"hour": 8, "minute": 49}
